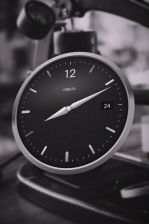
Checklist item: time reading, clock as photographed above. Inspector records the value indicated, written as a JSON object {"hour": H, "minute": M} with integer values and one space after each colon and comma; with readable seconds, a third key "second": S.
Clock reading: {"hour": 8, "minute": 11}
